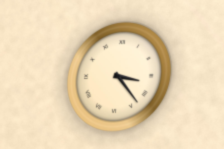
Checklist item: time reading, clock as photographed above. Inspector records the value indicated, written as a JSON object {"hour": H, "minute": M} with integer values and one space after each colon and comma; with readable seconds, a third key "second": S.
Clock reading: {"hour": 3, "minute": 23}
